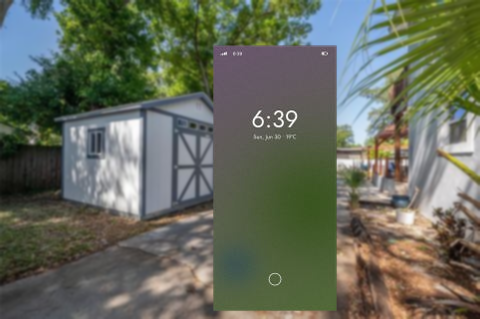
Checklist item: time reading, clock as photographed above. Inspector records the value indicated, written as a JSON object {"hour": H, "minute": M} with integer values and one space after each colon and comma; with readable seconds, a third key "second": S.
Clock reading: {"hour": 6, "minute": 39}
